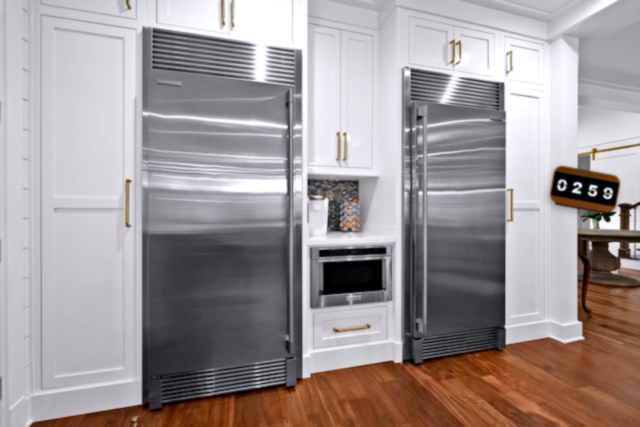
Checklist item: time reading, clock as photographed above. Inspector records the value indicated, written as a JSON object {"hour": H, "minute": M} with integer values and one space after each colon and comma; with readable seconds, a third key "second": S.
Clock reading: {"hour": 2, "minute": 59}
